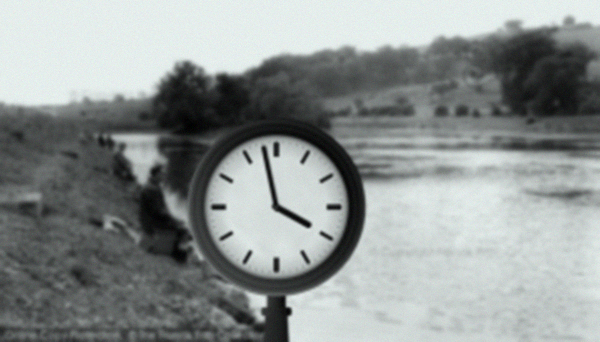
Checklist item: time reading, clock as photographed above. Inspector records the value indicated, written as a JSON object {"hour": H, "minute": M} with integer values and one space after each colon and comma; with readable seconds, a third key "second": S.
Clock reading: {"hour": 3, "minute": 58}
